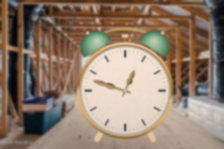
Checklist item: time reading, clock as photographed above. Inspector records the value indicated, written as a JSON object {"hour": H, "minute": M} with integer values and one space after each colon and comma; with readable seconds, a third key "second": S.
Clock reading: {"hour": 12, "minute": 48}
